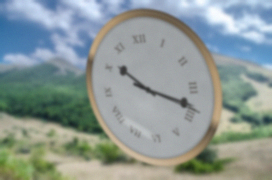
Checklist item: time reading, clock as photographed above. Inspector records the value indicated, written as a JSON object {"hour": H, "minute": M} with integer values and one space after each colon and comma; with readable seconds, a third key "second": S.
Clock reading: {"hour": 10, "minute": 18, "second": 19}
